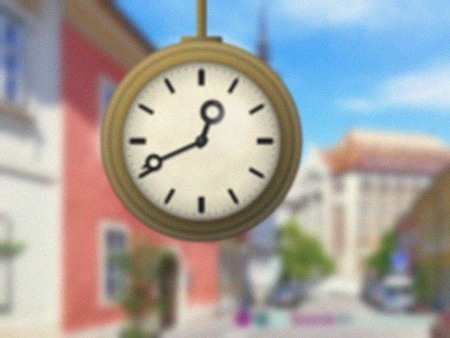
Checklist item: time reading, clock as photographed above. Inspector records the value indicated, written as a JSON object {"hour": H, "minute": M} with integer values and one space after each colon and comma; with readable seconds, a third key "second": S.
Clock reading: {"hour": 12, "minute": 41}
